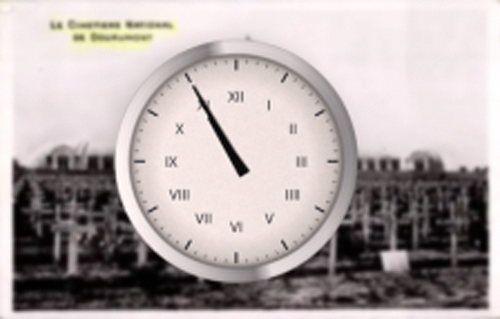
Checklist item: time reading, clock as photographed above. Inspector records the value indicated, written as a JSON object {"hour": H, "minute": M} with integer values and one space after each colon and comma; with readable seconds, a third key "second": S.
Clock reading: {"hour": 10, "minute": 55}
